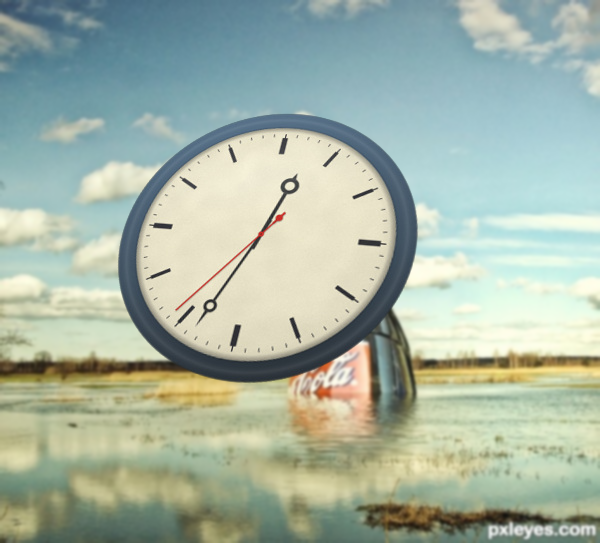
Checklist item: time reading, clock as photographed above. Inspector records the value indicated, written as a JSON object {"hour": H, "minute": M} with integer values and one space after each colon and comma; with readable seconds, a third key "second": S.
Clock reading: {"hour": 12, "minute": 33, "second": 36}
